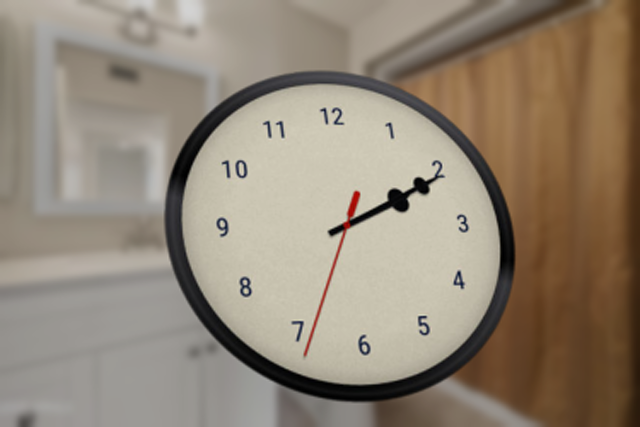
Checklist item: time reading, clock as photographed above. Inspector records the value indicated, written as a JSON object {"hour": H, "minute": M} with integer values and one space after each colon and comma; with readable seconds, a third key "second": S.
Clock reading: {"hour": 2, "minute": 10, "second": 34}
